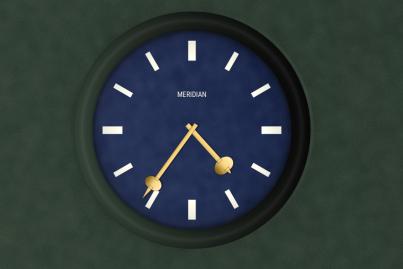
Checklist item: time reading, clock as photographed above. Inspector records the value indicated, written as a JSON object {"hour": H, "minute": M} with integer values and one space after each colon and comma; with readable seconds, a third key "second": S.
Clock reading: {"hour": 4, "minute": 36}
